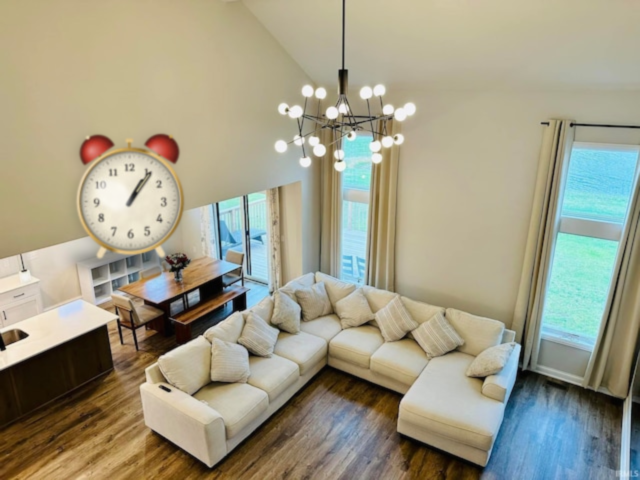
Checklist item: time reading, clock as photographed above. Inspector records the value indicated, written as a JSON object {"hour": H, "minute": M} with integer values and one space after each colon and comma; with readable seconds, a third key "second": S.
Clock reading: {"hour": 1, "minute": 6}
